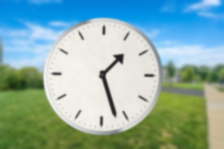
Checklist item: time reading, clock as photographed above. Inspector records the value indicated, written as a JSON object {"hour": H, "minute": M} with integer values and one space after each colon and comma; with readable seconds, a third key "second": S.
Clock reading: {"hour": 1, "minute": 27}
